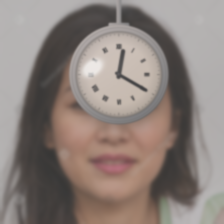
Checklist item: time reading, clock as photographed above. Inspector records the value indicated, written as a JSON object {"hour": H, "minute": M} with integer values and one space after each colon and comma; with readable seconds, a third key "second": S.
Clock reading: {"hour": 12, "minute": 20}
